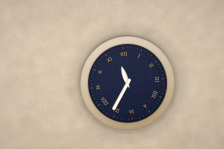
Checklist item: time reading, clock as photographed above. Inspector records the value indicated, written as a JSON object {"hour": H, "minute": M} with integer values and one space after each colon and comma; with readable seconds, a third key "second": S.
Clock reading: {"hour": 11, "minute": 36}
